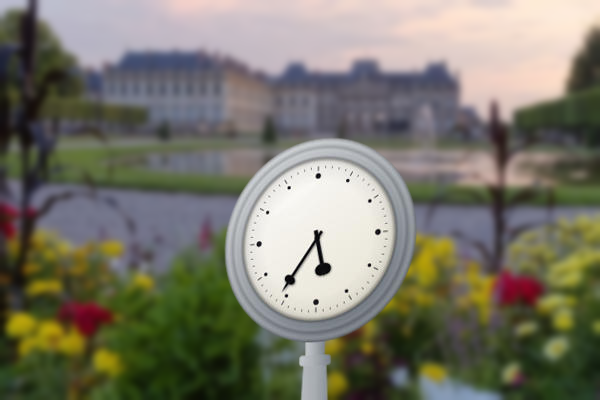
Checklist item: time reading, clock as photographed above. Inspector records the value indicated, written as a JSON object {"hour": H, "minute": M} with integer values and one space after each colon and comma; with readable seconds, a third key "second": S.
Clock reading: {"hour": 5, "minute": 36}
